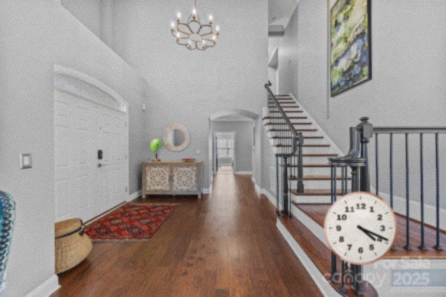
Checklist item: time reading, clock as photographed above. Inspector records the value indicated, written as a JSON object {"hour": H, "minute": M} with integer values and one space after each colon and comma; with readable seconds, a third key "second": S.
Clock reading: {"hour": 4, "minute": 19}
